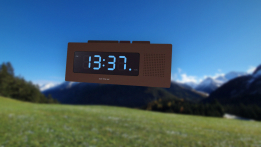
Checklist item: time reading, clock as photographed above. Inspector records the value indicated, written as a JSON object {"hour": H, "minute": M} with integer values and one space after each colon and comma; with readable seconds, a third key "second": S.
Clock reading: {"hour": 13, "minute": 37}
